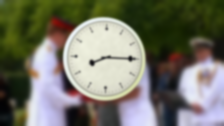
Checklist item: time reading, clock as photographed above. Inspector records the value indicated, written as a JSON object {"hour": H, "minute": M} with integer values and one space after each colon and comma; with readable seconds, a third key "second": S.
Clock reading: {"hour": 8, "minute": 15}
